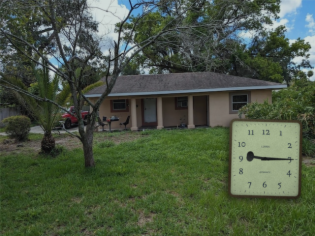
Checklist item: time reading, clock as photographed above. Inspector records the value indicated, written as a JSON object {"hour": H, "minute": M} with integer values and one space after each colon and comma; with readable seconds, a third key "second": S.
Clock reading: {"hour": 9, "minute": 15}
